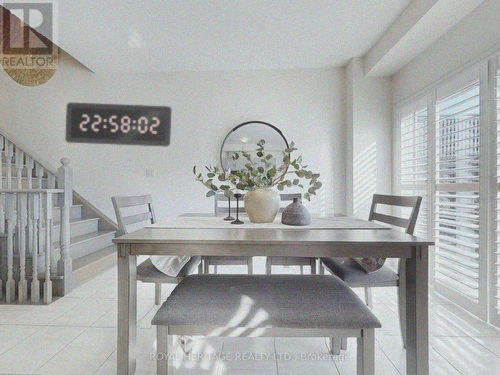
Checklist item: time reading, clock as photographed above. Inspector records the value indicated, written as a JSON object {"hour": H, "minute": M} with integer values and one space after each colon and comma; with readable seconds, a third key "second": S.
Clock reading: {"hour": 22, "minute": 58, "second": 2}
